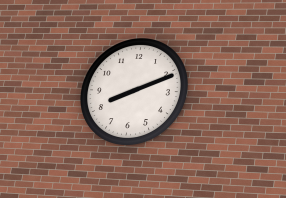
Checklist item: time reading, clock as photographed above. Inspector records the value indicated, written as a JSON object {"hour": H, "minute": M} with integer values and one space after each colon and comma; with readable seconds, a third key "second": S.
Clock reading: {"hour": 8, "minute": 11}
